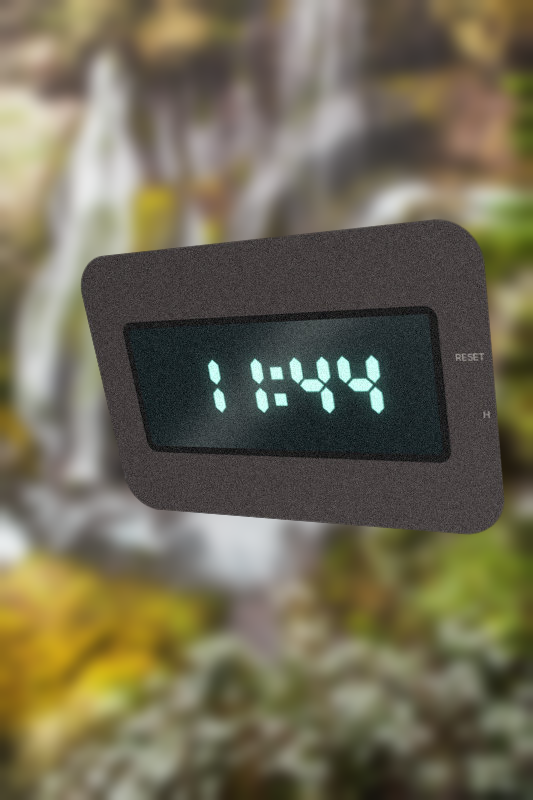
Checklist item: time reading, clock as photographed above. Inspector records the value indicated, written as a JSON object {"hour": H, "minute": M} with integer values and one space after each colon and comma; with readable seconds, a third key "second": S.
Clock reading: {"hour": 11, "minute": 44}
